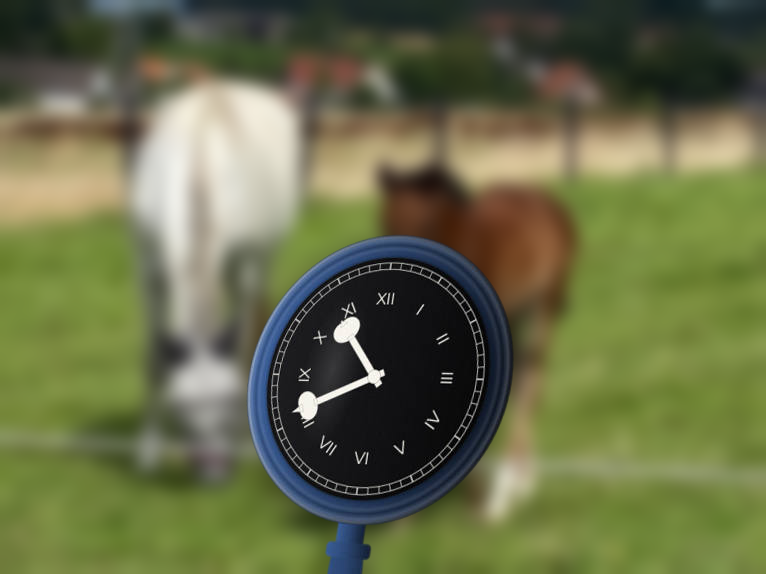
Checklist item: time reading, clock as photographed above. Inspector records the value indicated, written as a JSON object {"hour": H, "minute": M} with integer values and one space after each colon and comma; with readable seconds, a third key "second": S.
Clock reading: {"hour": 10, "minute": 41}
